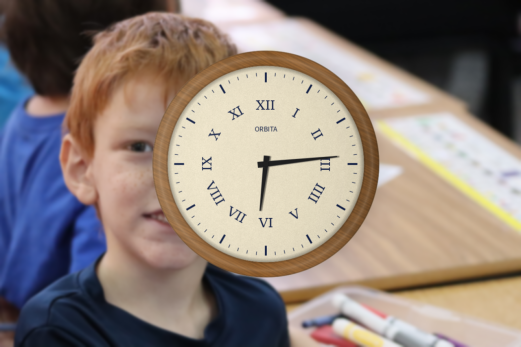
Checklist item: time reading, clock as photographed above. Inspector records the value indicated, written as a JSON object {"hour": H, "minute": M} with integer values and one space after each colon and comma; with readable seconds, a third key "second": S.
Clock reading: {"hour": 6, "minute": 14}
